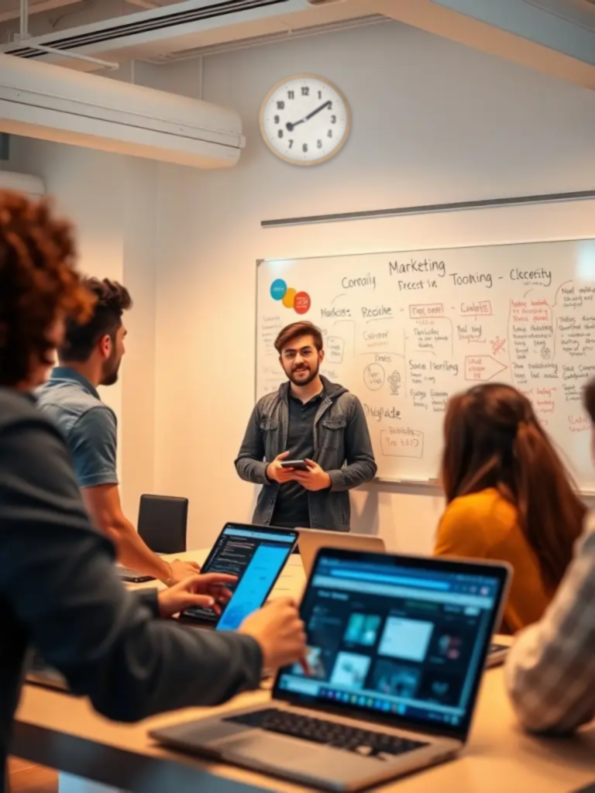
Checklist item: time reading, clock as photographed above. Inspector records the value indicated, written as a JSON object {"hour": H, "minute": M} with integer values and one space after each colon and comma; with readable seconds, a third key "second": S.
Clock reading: {"hour": 8, "minute": 9}
